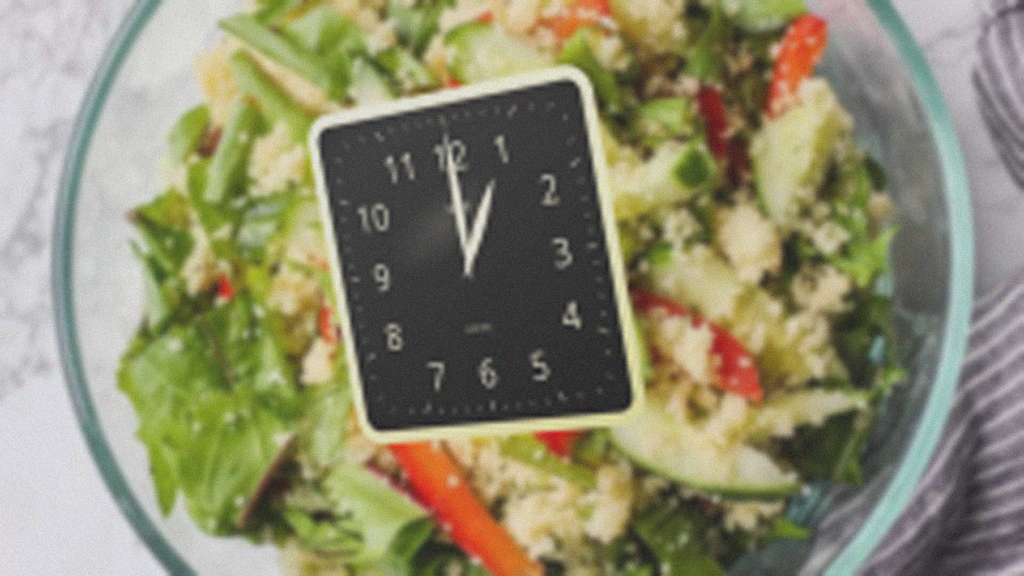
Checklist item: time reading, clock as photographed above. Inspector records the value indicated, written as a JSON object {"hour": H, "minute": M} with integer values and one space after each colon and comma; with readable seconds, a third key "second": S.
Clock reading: {"hour": 1, "minute": 0}
